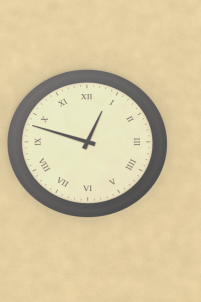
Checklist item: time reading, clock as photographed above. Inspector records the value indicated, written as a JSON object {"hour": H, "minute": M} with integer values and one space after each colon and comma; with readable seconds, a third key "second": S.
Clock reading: {"hour": 12, "minute": 48}
